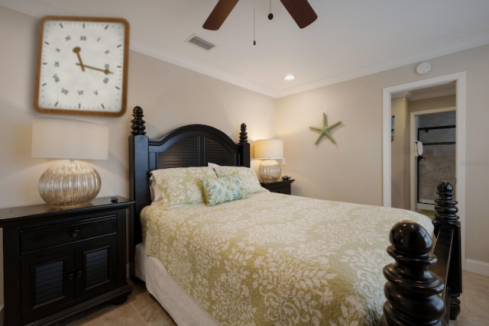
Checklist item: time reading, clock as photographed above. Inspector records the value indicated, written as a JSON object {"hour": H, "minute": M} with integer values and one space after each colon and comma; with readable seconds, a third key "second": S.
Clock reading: {"hour": 11, "minute": 17}
